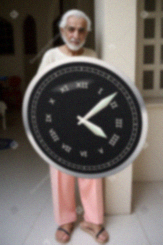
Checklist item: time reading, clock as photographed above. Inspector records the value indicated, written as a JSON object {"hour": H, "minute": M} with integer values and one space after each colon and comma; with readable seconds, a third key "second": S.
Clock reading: {"hour": 4, "minute": 8}
